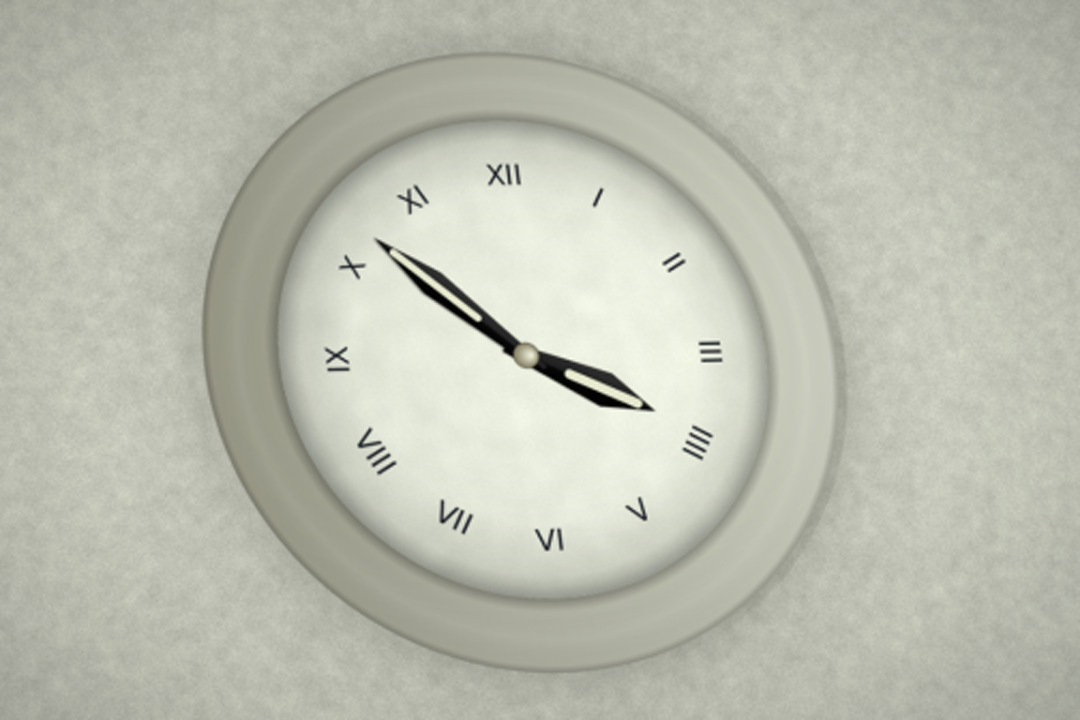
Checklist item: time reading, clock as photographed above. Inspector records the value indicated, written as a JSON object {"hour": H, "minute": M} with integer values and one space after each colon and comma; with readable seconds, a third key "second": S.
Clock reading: {"hour": 3, "minute": 52}
